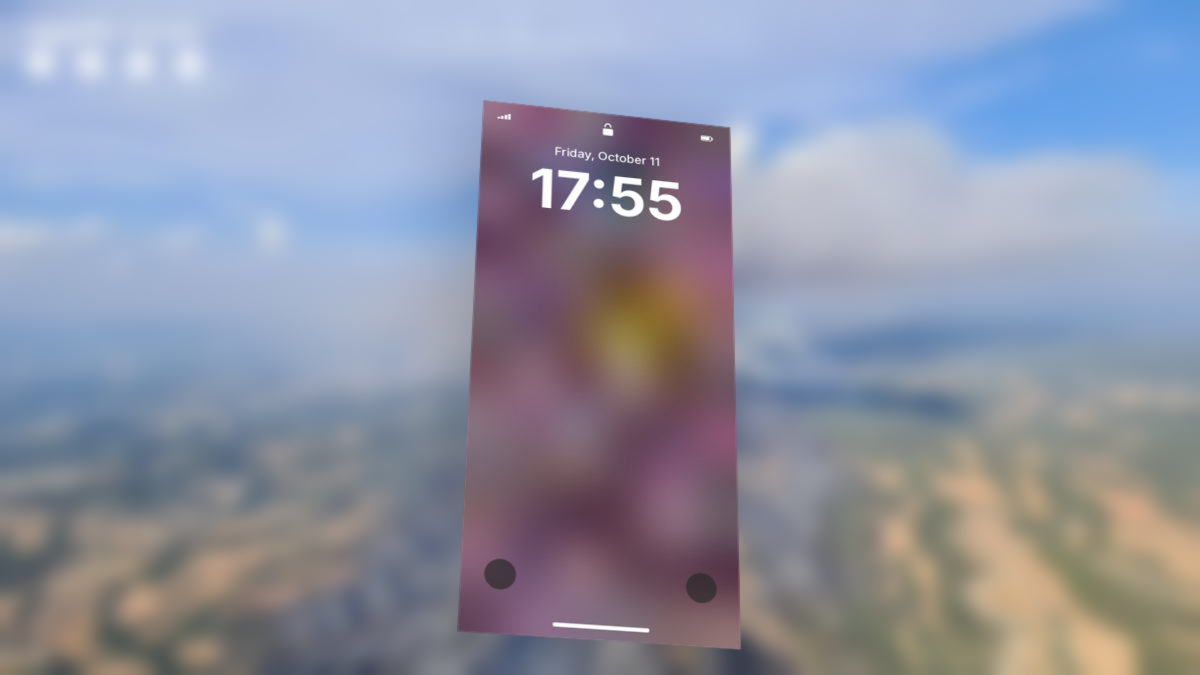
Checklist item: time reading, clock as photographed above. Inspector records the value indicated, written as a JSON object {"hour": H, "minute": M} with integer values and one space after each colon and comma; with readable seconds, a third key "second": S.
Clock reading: {"hour": 17, "minute": 55}
